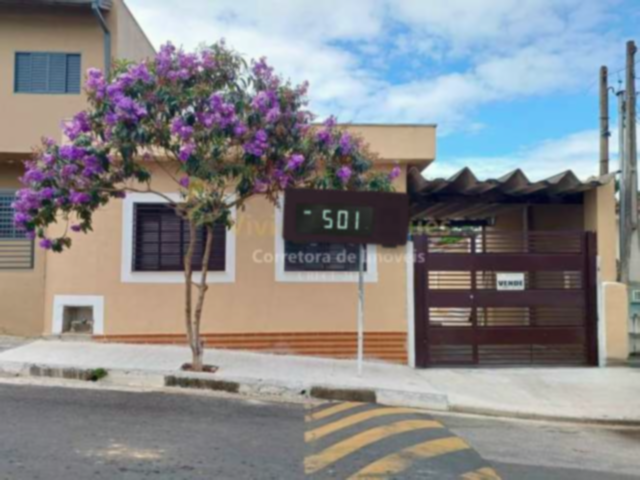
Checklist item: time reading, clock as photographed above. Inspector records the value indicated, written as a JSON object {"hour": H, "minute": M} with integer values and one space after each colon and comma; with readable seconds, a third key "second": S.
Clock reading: {"hour": 5, "minute": 1}
